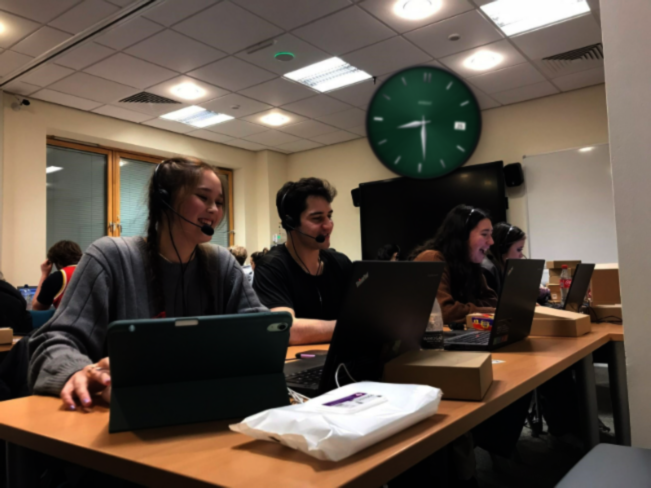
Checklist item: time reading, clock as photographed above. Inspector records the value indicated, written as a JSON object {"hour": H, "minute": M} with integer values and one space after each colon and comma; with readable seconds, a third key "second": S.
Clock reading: {"hour": 8, "minute": 29}
